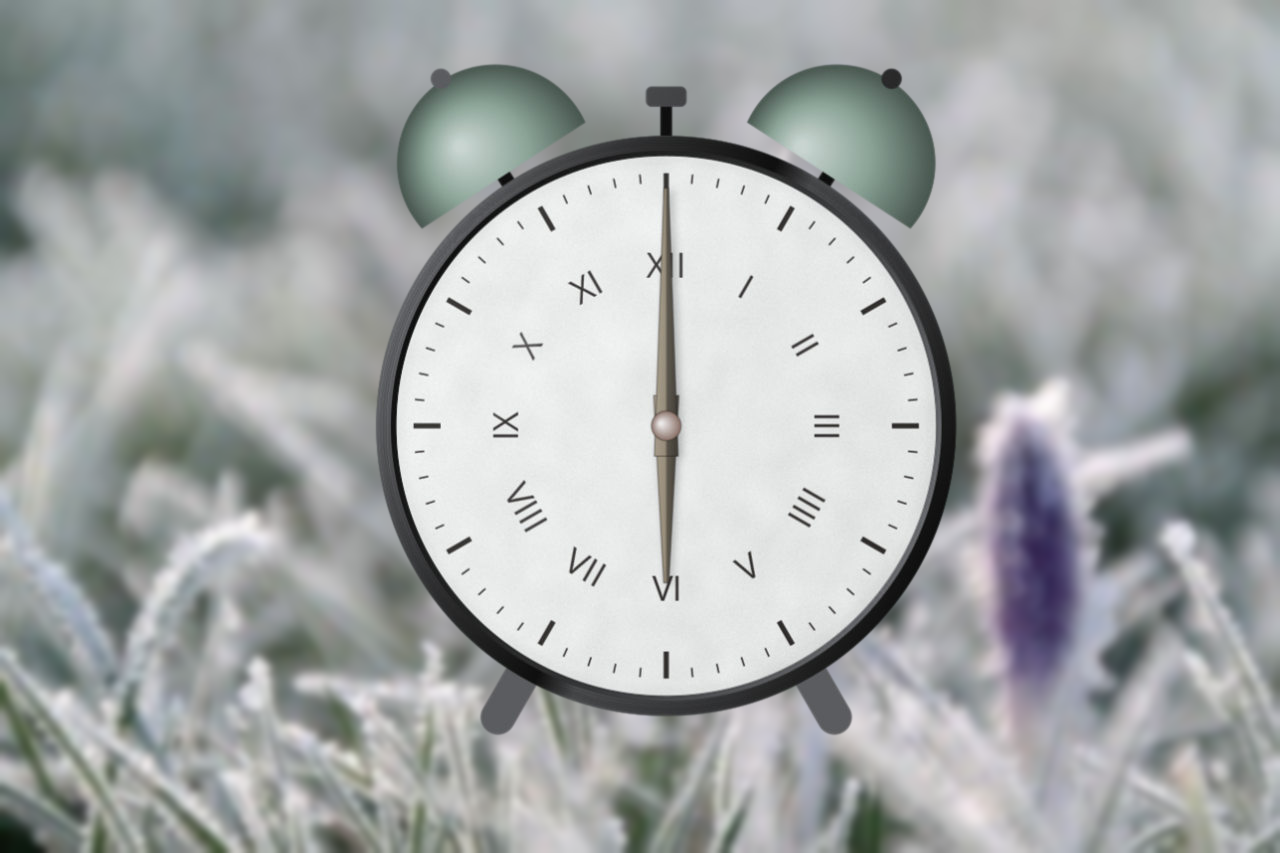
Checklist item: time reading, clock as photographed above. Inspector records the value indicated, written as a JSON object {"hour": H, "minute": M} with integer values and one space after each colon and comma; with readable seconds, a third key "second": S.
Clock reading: {"hour": 6, "minute": 0}
